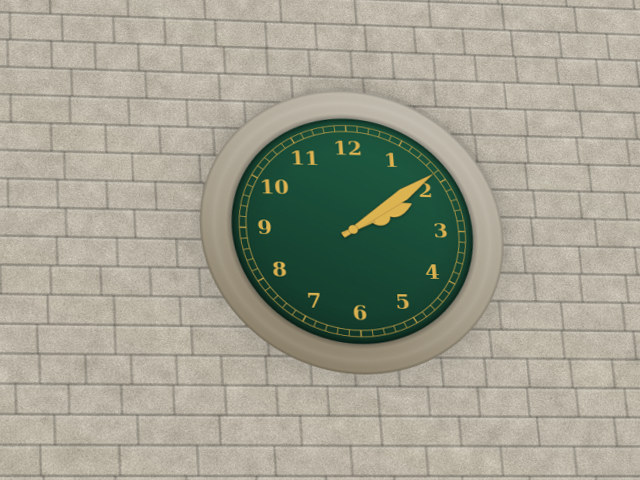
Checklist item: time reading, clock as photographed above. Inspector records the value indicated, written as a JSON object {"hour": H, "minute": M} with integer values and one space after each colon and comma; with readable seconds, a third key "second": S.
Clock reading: {"hour": 2, "minute": 9}
